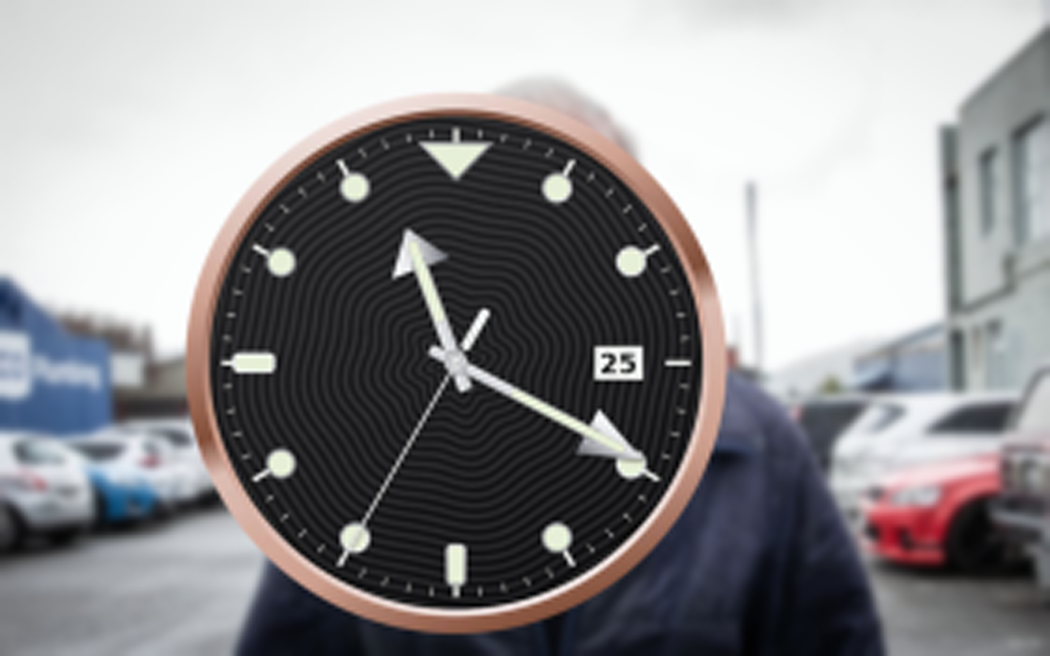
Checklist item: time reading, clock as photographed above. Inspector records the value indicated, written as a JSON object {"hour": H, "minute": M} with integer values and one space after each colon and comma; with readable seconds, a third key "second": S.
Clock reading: {"hour": 11, "minute": 19, "second": 35}
